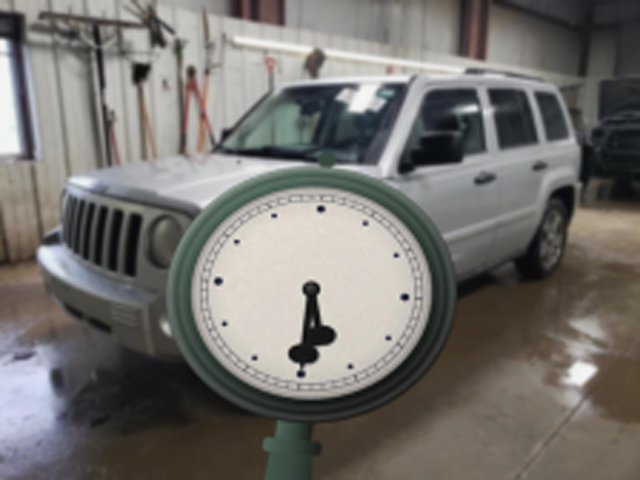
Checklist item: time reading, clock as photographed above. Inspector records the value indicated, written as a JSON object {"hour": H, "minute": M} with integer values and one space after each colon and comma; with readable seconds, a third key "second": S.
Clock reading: {"hour": 5, "minute": 30}
